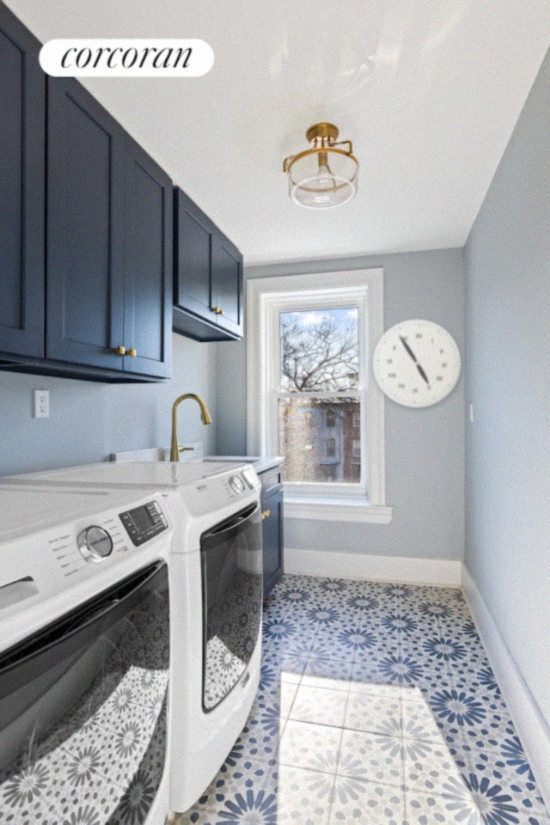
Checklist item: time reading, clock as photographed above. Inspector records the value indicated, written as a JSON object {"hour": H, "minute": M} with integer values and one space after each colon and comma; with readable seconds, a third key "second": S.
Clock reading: {"hour": 4, "minute": 54}
